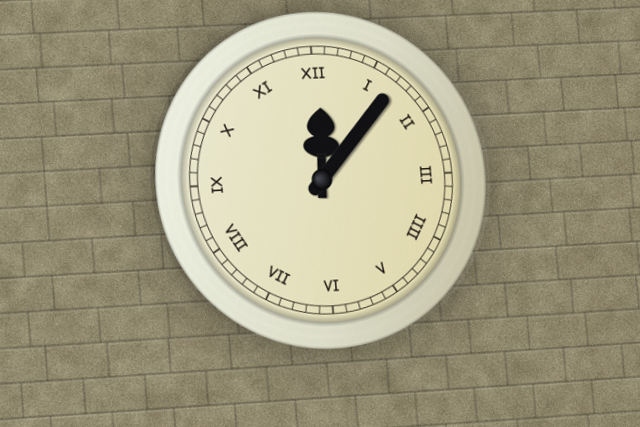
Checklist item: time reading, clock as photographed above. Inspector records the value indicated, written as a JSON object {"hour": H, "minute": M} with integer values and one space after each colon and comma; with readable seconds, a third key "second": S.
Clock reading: {"hour": 12, "minute": 7}
